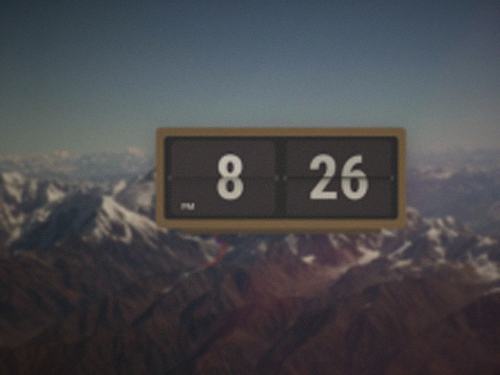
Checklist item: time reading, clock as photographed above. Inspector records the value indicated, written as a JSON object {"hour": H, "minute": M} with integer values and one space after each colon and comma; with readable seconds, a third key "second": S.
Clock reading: {"hour": 8, "minute": 26}
